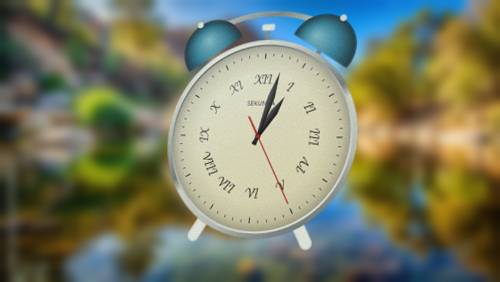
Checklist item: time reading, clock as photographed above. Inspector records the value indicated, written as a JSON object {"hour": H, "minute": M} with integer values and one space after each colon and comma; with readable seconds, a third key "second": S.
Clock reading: {"hour": 1, "minute": 2, "second": 25}
